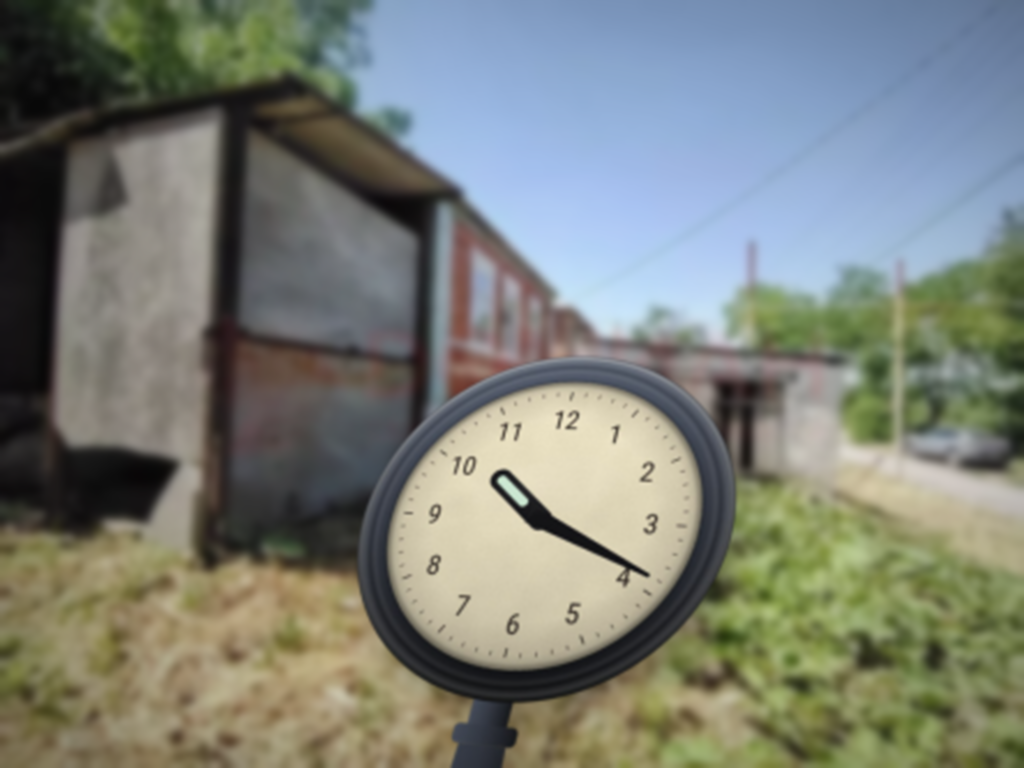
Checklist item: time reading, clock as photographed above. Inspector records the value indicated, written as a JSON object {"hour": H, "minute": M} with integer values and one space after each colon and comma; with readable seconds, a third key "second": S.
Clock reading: {"hour": 10, "minute": 19}
